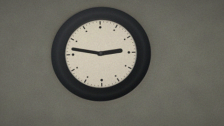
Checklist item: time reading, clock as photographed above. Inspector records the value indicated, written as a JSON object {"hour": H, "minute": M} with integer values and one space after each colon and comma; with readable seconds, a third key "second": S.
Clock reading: {"hour": 2, "minute": 47}
